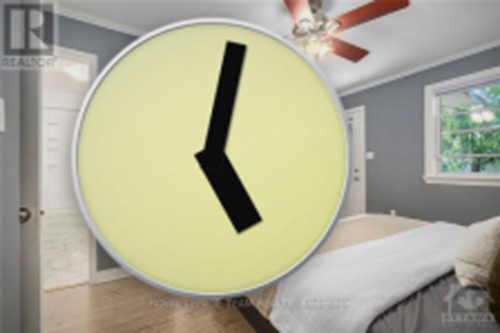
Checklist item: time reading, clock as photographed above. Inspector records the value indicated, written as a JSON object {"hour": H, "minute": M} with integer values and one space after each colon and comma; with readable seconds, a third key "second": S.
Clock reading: {"hour": 5, "minute": 2}
